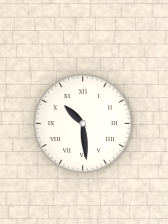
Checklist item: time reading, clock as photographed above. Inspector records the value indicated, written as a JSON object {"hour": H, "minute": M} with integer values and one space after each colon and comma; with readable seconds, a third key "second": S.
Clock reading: {"hour": 10, "minute": 29}
